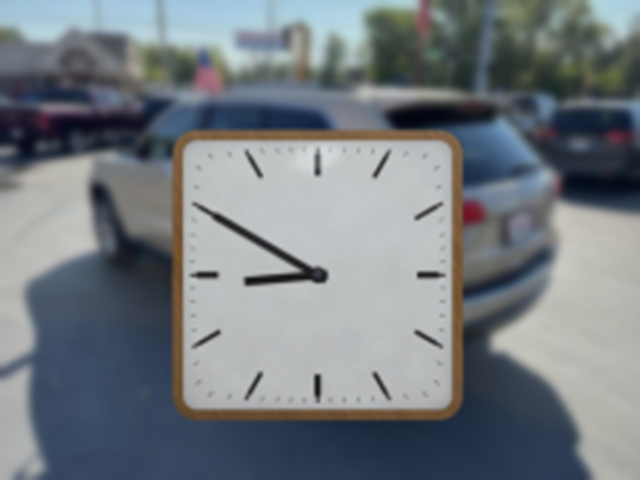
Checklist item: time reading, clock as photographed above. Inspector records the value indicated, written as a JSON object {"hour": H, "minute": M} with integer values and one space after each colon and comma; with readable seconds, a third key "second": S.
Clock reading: {"hour": 8, "minute": 50}
